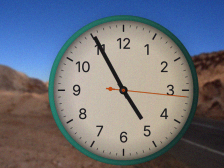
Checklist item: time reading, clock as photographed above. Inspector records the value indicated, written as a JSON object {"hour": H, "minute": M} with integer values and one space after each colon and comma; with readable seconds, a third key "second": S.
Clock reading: {"hour": 4, "minute": 55, "second": 16}
